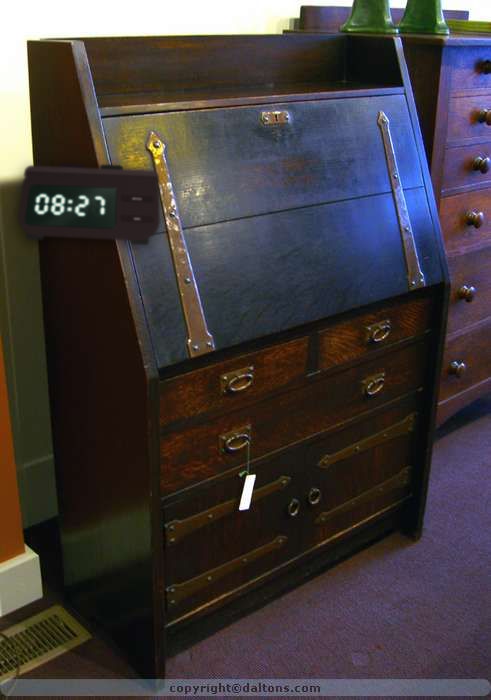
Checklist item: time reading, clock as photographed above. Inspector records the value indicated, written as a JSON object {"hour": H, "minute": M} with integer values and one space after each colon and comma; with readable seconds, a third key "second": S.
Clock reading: {"hour": 8, "minute": 27}
